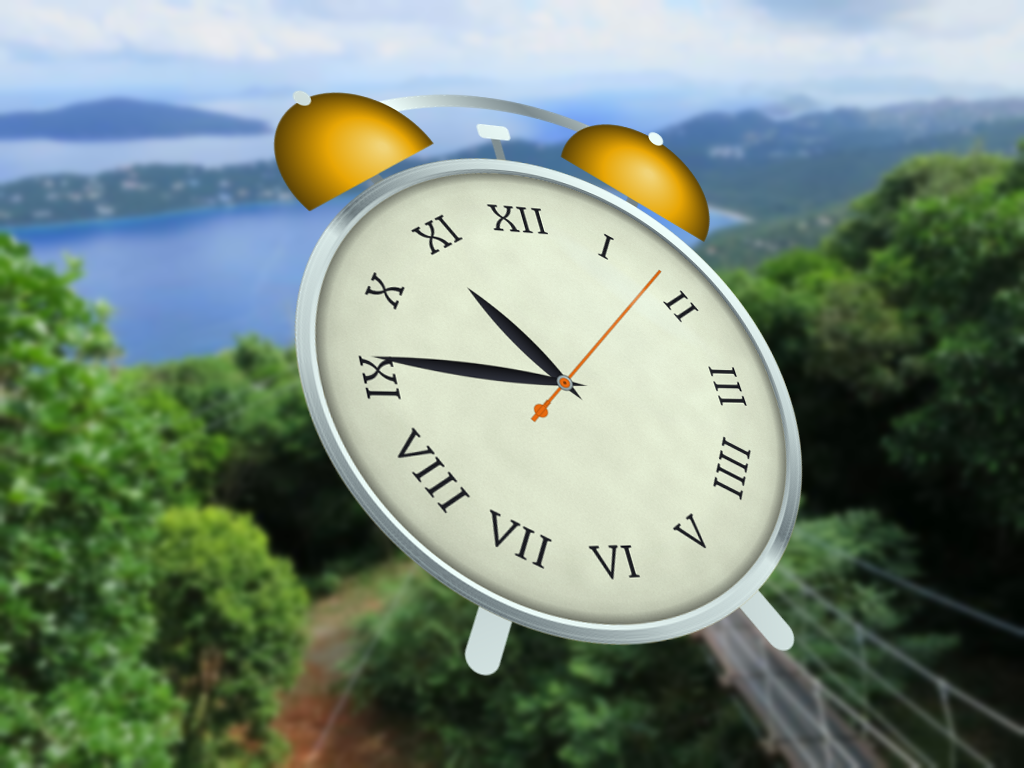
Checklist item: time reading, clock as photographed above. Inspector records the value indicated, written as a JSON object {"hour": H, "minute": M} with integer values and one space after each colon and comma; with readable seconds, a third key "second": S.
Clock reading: {"hour": 10, "minute": 46, "second": 8}
